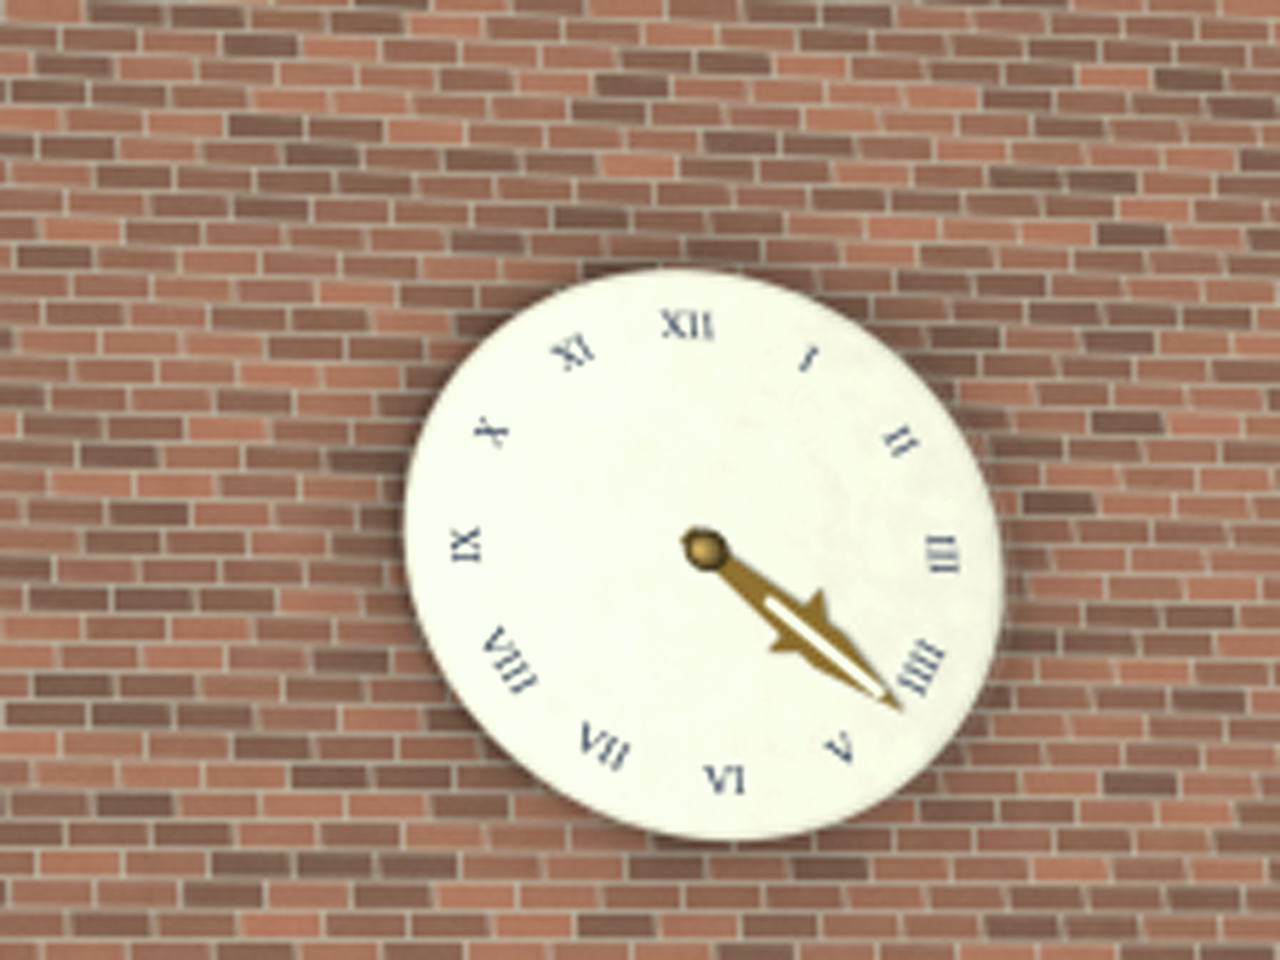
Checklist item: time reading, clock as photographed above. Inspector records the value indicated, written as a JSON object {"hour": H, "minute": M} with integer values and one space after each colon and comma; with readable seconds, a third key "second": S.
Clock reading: {"hour": 4, "minute": 22}
